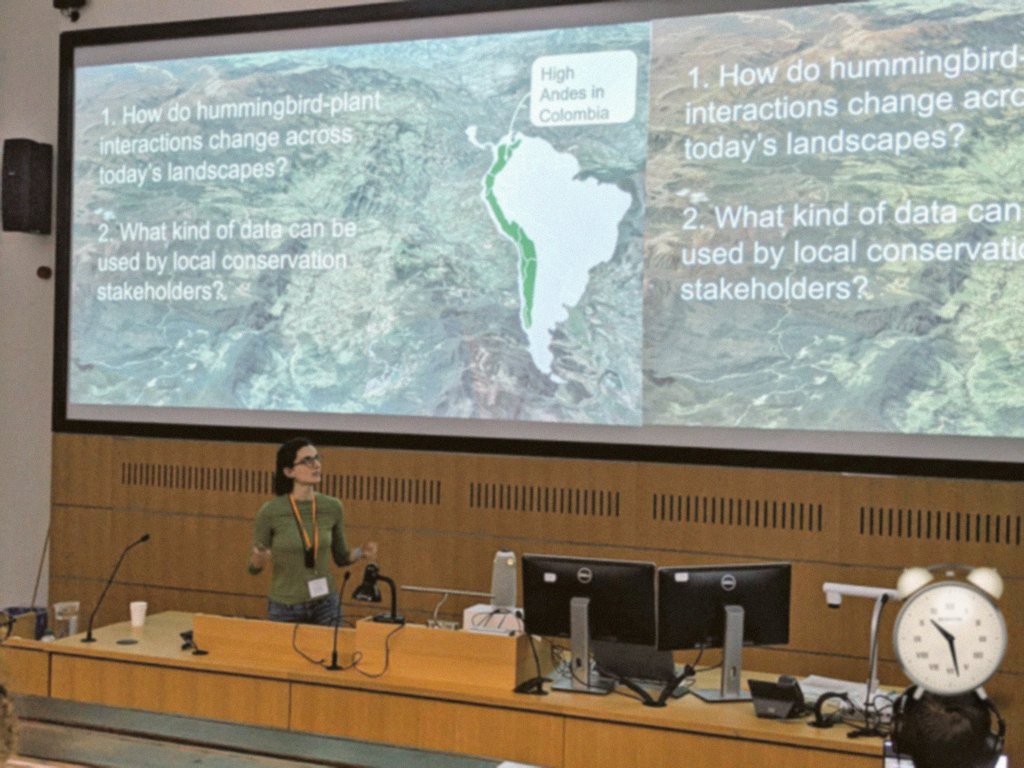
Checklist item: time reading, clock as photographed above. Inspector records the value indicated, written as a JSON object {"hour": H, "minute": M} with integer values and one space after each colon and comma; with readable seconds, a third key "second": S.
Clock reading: {"hour": 10, "minute": 28}
